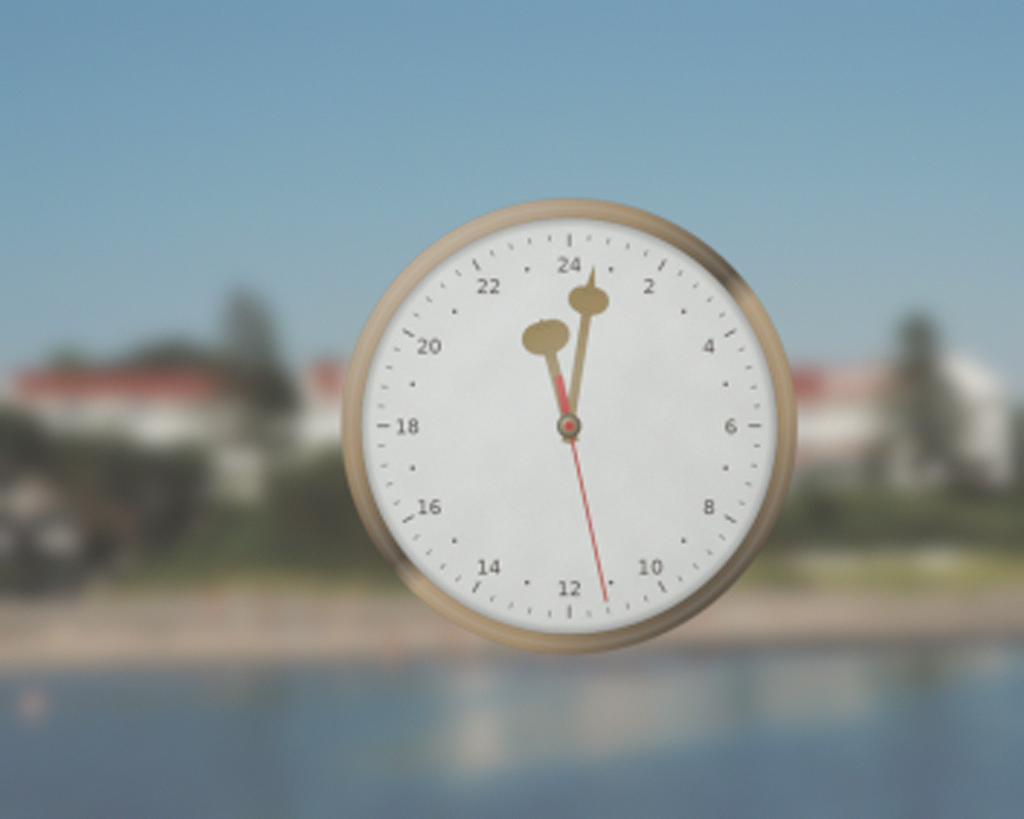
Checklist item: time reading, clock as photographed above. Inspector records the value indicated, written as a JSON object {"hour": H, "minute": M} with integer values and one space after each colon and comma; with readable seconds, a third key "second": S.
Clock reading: {"hour": 23, "minute": 1, "second": 28}
